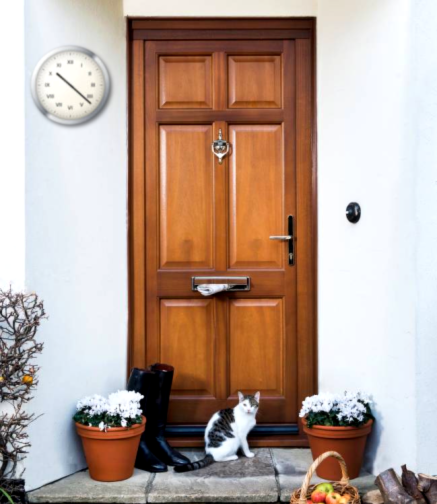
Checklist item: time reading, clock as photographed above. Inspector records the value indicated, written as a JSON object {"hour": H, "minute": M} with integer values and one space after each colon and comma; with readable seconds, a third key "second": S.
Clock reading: {"hour": 10, "minute": 22}
